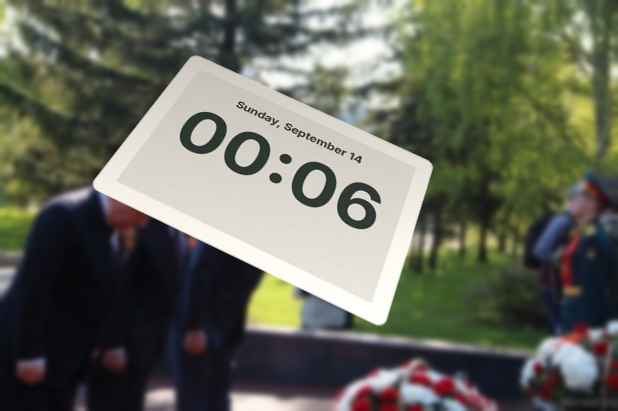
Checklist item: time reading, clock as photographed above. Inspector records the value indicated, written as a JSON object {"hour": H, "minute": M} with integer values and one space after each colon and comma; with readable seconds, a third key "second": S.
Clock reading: {"hour": 0, "minute": 6}
